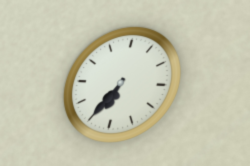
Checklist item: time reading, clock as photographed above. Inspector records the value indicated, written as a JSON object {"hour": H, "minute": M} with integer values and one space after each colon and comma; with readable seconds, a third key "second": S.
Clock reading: {"hour": 6, "minute": 35}
